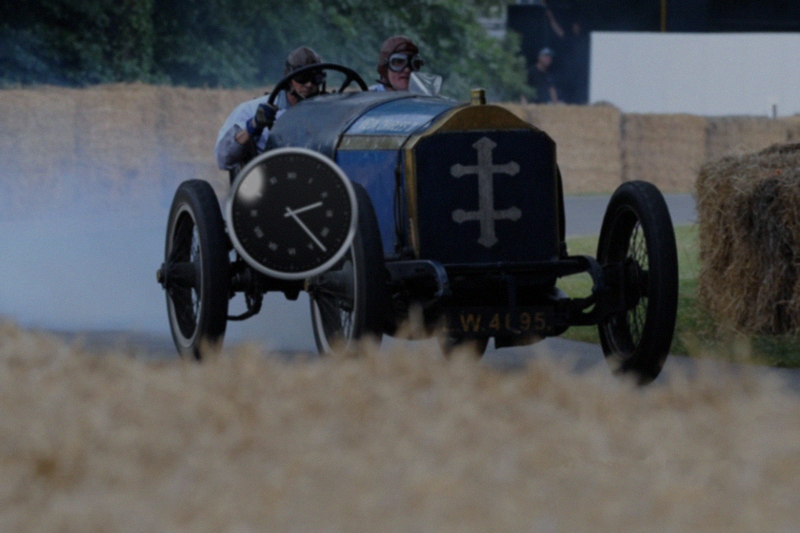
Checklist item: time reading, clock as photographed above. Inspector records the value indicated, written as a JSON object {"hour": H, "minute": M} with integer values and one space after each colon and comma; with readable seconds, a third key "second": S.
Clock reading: {"hour": 2, "minute": 23}
